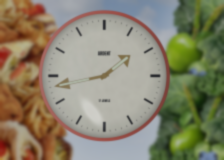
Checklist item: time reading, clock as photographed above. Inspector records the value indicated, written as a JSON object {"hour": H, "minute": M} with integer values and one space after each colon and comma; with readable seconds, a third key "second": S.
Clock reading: {"hour": 1, "minute": 43}
